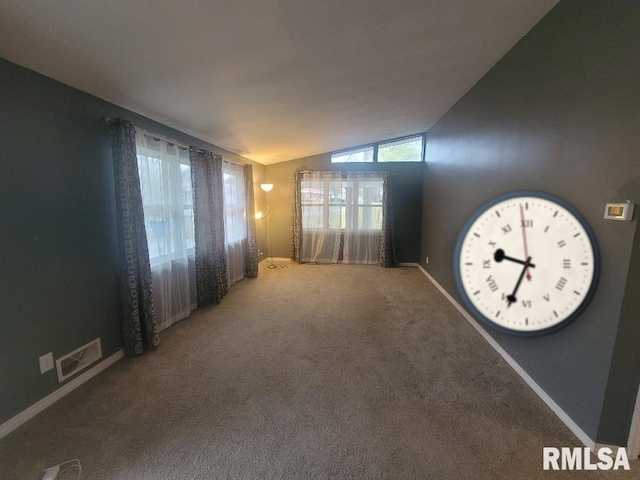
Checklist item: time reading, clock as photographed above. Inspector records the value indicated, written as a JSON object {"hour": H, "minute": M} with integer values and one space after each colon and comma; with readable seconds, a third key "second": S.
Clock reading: {"hour": 9, "minute": 33, "second": 59}
